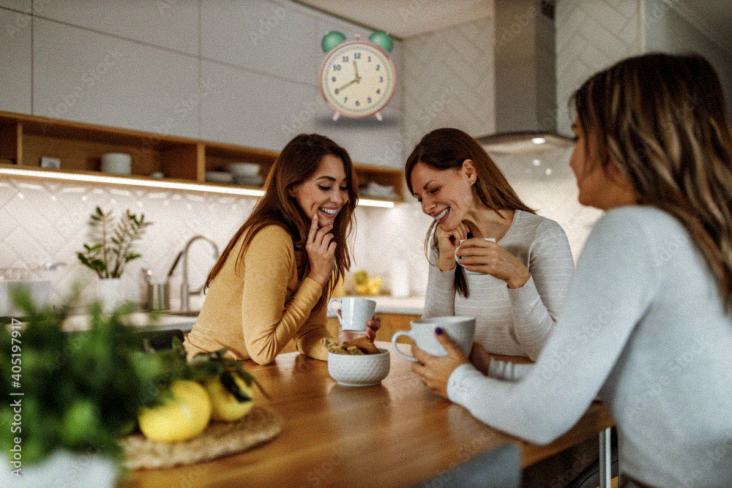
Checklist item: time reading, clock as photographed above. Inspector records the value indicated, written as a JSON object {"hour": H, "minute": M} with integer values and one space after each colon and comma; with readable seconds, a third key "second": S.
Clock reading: {"hour": 11, "minute": 40}
